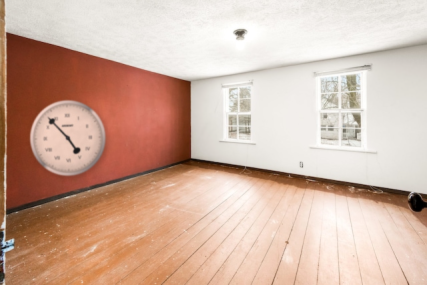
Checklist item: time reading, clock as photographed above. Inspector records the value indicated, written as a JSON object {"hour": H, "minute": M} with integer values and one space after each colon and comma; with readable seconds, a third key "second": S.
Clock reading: {"hour": 4, "minute": 53}
